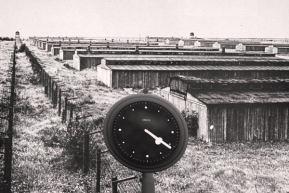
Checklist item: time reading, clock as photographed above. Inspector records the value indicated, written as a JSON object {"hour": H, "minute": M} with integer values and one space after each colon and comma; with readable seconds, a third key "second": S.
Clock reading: {"hour": 4, "minute": 21}
